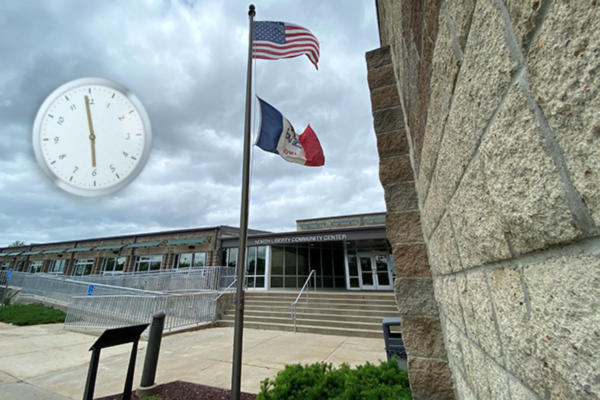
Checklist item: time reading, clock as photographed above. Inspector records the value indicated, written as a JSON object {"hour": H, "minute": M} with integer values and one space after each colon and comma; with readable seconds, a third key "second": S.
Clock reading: {"hour": 5, "minute": 59}
